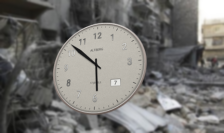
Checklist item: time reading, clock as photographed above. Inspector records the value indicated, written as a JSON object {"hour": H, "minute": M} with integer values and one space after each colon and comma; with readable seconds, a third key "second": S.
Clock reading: {"hour": 5, "minute": 52}
